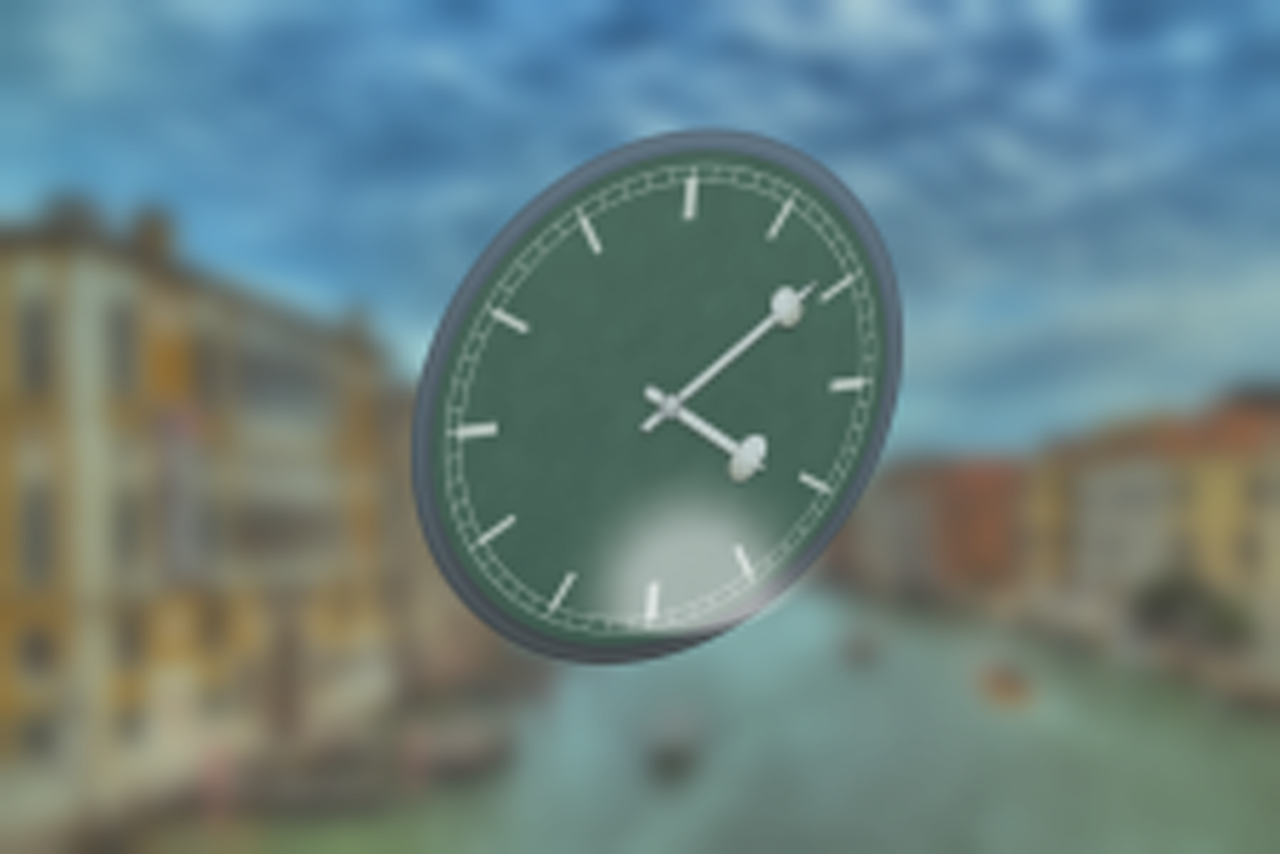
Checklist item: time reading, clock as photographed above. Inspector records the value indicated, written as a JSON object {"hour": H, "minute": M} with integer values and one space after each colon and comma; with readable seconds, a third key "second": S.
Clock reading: {"hour": 4, "minute": 9}
